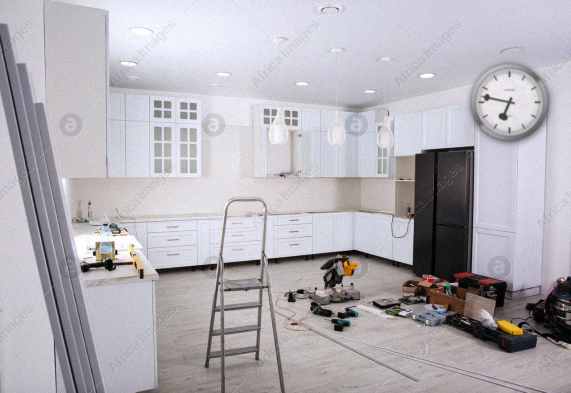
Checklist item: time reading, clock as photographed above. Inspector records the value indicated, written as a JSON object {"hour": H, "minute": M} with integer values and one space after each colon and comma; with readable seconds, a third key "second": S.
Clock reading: {"hour": 6, "minute": 47}
